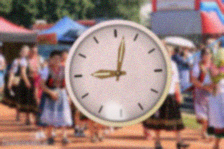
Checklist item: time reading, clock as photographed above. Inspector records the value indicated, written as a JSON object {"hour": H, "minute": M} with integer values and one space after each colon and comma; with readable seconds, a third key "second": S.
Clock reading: {"hour": 9, "minute": 2}
